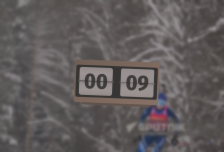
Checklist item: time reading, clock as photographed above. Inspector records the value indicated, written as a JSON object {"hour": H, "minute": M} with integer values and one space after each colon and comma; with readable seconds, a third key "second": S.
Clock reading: {"hour": 0, "minute": 9}
